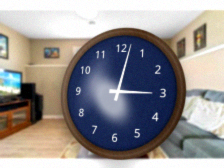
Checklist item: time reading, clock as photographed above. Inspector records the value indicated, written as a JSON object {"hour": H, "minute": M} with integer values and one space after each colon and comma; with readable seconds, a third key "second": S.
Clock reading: {"hour": 3, "minute": 2}
